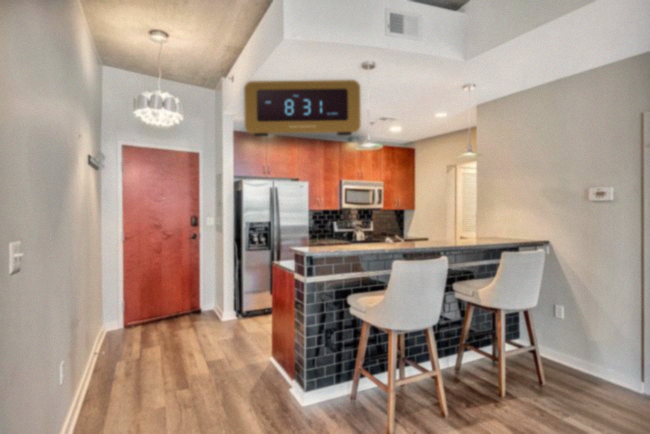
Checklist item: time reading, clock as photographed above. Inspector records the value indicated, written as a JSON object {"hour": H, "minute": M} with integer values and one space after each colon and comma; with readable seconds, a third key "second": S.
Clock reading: {"hour": 8, "minute": 31}
